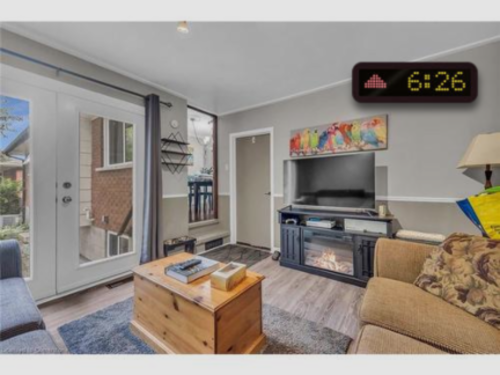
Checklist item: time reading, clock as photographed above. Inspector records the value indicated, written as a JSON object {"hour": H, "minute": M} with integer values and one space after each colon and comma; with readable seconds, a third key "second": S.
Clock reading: {"hour": 6, "minute": 26}
